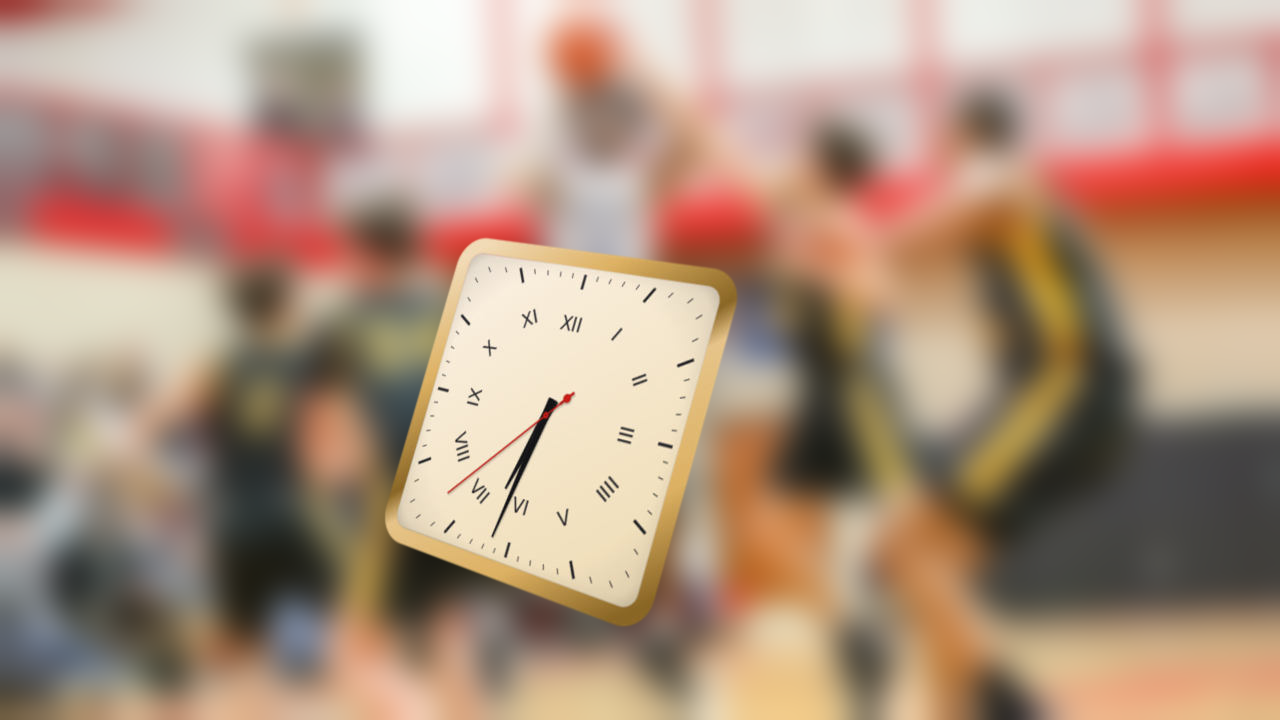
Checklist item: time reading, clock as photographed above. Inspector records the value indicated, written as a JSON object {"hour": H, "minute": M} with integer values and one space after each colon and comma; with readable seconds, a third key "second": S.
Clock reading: {"hour": 6, "minute": 31, "second": 37}
